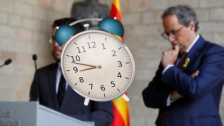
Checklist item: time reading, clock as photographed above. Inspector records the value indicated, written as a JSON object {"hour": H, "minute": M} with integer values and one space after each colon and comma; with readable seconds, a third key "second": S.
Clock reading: {"hour": 8, "minute": 48}
